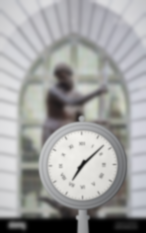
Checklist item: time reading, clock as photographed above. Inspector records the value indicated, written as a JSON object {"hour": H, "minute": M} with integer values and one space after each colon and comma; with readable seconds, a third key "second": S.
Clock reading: {"hour": 7, "minute": 8}
